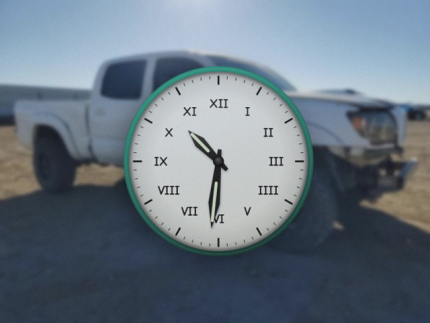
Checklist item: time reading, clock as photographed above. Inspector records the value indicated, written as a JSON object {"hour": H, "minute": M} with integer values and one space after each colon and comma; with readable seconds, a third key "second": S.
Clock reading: {"hour": 10, "minute": 31}
